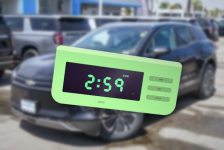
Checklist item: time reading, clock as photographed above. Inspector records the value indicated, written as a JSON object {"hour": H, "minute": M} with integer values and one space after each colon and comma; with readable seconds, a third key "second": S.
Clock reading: {"hour": 2, "minute": 59}
